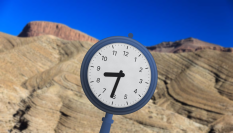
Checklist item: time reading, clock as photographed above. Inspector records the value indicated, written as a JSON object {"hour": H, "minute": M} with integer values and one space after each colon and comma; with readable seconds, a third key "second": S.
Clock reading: {"hour": 8, "minute": 31}
